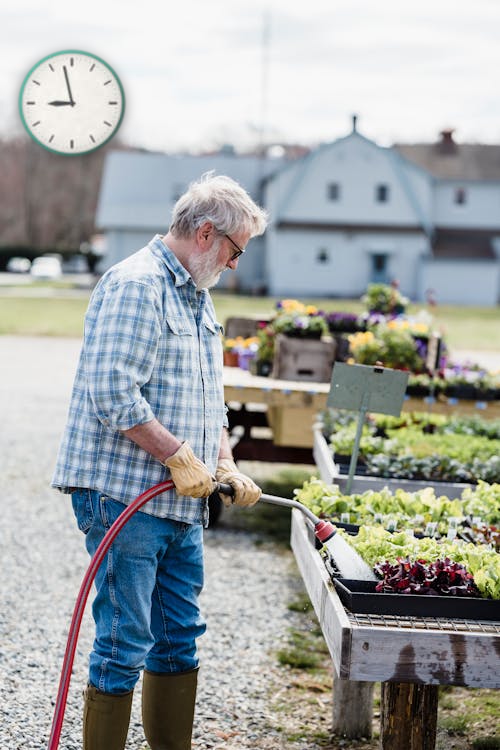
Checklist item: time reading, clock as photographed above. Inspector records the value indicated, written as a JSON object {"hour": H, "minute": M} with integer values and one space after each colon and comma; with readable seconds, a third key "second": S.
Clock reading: {"hour": 8, "minute": 58}
